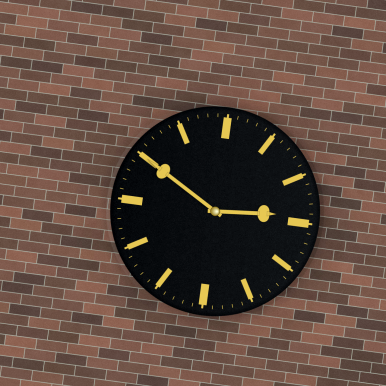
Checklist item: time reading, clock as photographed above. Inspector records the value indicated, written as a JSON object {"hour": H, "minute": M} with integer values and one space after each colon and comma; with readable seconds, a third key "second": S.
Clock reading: {"hour": 2, "minute": 50}
